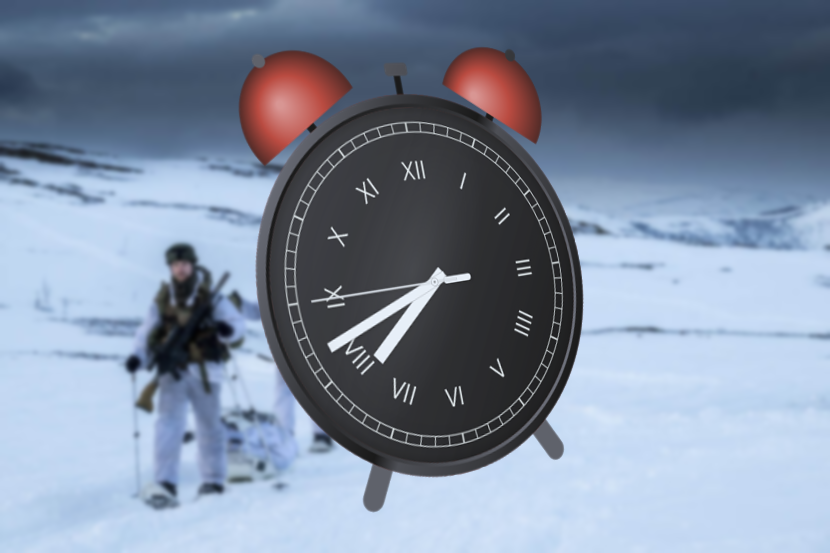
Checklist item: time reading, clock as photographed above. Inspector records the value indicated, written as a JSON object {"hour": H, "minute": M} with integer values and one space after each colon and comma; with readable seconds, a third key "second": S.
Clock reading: {"hour": 7, "minute": 41, "second": 45}
